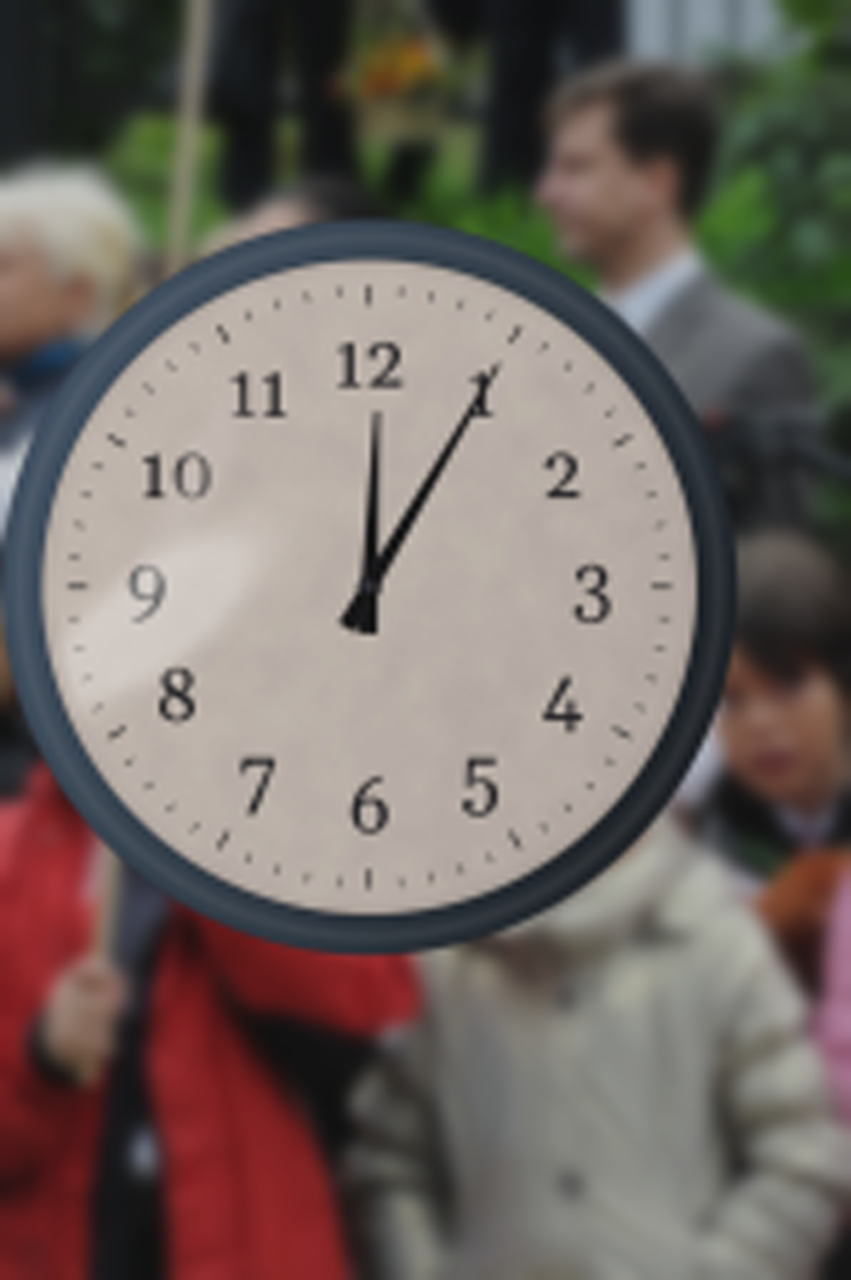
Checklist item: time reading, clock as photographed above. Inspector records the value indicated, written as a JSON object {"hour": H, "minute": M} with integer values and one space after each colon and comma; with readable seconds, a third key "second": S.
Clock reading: {"hour": 12, "minute": 5}
